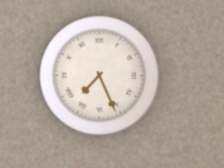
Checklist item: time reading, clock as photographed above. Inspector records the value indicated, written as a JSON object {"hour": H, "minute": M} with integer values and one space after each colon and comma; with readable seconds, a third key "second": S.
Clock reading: {"hour": 7, "minute": 26}
